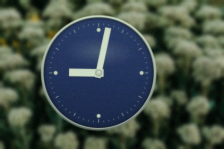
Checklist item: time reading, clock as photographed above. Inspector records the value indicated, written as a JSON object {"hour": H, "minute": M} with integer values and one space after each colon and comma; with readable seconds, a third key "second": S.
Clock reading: {"hour": 9, "minute": 2}
